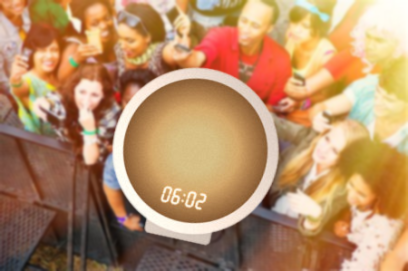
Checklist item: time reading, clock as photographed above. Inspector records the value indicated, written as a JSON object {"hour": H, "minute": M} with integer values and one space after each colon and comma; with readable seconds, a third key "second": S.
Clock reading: {"hour": 6, "minute": 2}
